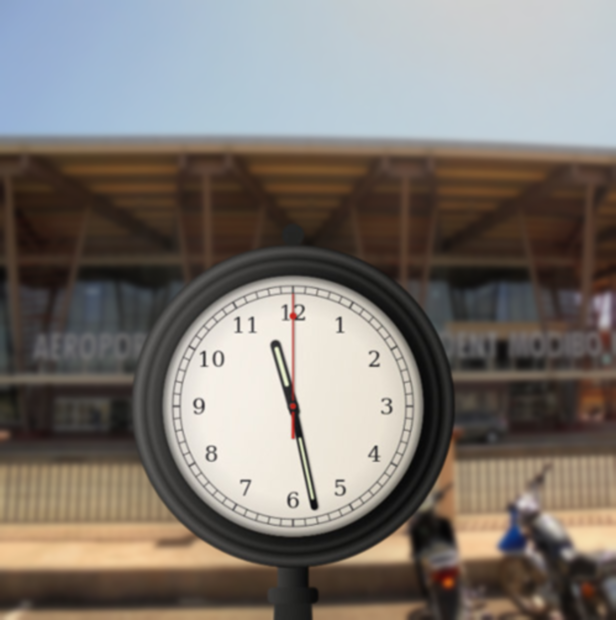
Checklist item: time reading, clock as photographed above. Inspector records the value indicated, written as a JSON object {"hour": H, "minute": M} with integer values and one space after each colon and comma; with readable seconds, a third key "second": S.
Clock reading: {"hour": 11, "minute": 28, "second": 0}
